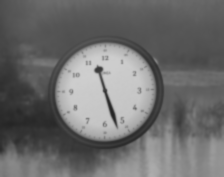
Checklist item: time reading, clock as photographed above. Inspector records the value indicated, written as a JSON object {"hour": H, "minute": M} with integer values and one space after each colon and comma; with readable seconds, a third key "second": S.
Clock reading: {"hour": 11, "minute": 27}
